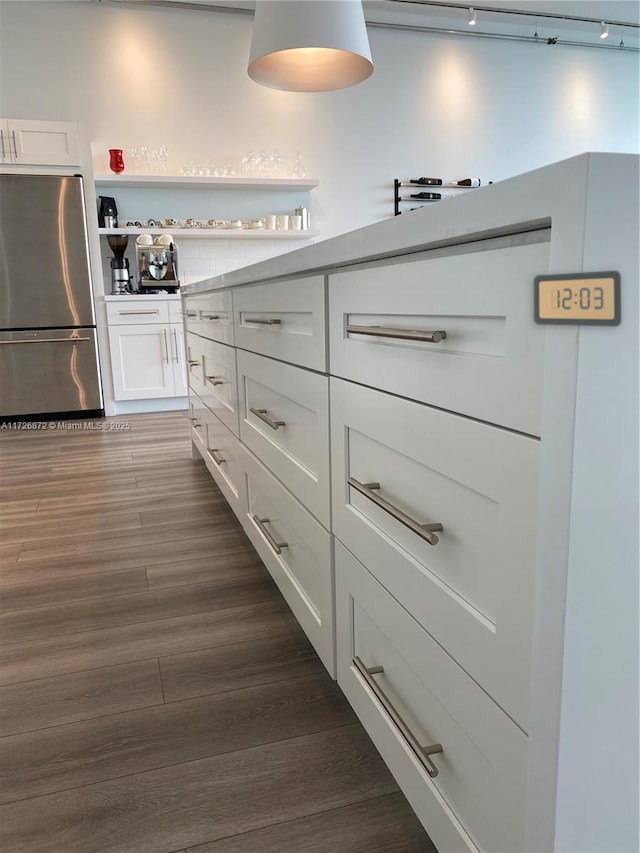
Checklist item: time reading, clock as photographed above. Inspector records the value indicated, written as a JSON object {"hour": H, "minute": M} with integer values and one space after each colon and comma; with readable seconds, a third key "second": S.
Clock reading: {"hour": 12, "minute": 3}
